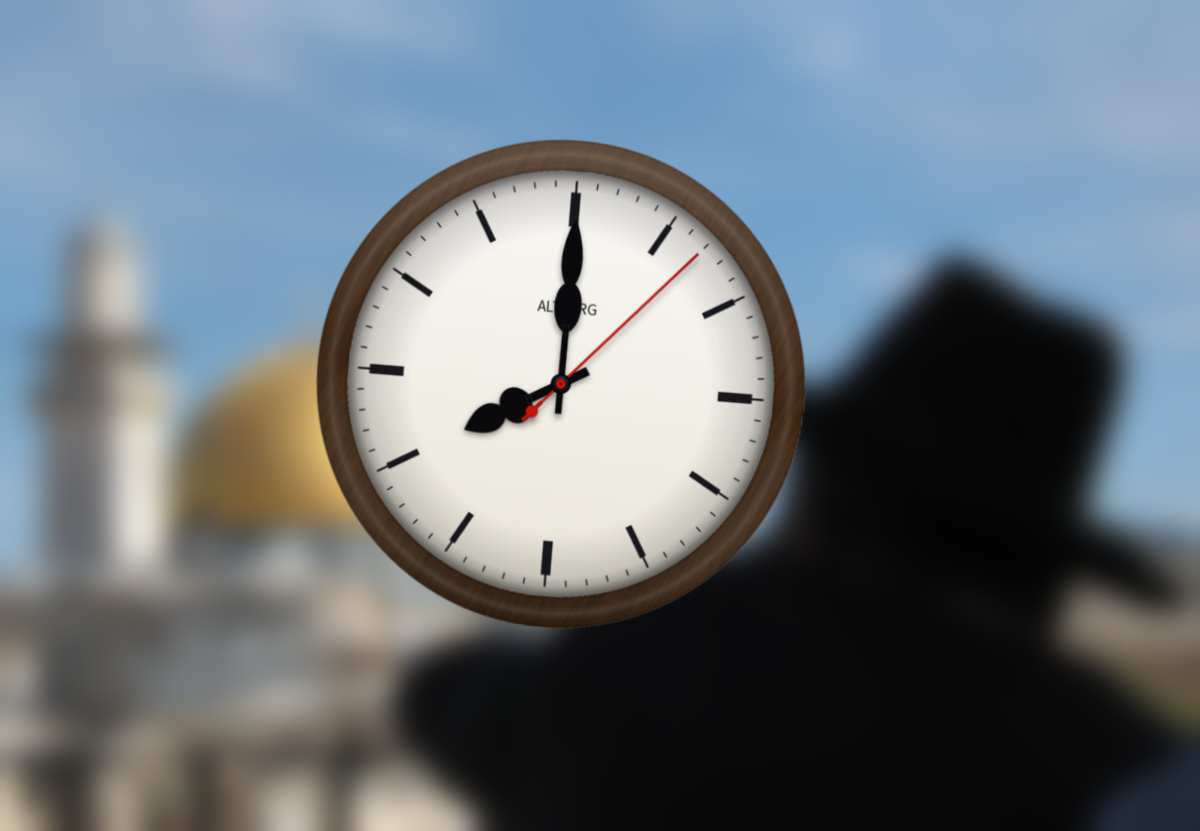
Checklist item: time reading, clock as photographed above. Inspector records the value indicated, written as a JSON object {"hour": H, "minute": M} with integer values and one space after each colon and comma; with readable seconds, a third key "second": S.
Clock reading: {"hour": 8, "minute": 0, "second": 7}
